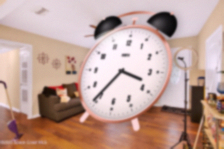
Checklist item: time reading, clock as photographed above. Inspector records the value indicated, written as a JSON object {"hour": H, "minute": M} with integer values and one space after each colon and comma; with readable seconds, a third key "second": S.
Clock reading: {"hour": 3, "minute": 36}
